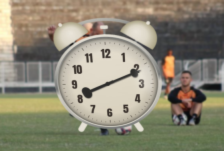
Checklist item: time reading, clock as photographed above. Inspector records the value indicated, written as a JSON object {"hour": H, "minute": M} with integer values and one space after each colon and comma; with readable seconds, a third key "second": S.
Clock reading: {"hour": 8, "minute": 11}
